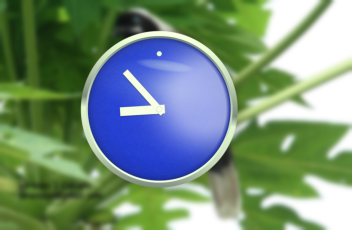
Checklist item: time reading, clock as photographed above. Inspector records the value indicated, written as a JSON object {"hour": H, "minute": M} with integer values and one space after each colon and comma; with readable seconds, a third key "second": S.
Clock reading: {"hour": 8, "minute": 53}
